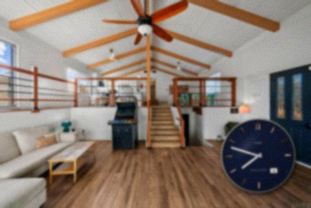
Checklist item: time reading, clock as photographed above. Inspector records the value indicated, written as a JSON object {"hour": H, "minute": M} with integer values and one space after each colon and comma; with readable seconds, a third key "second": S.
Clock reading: {"hour": 7, "minute": 48}
